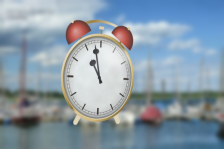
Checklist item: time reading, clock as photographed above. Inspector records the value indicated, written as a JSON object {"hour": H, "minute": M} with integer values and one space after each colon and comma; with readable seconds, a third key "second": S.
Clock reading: {"hour": 10, "minute": 58}
